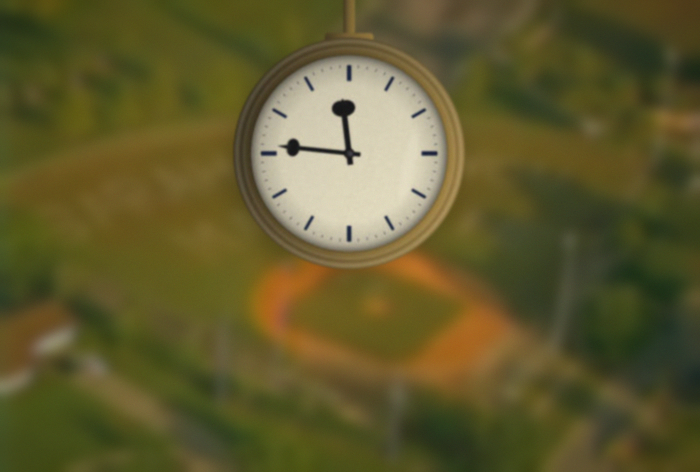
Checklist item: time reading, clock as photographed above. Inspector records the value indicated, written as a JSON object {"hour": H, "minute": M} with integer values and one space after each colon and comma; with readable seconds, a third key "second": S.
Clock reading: {"hour": 11, "minute": 46}
